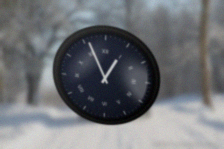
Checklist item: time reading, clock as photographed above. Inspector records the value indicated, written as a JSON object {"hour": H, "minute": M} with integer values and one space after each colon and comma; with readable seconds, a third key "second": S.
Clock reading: {"hour": 12, "minute": 56}
